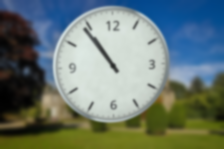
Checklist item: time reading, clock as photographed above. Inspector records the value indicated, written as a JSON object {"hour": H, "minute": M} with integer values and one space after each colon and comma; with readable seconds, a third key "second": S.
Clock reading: {"hour": 10, "minute": 54}
